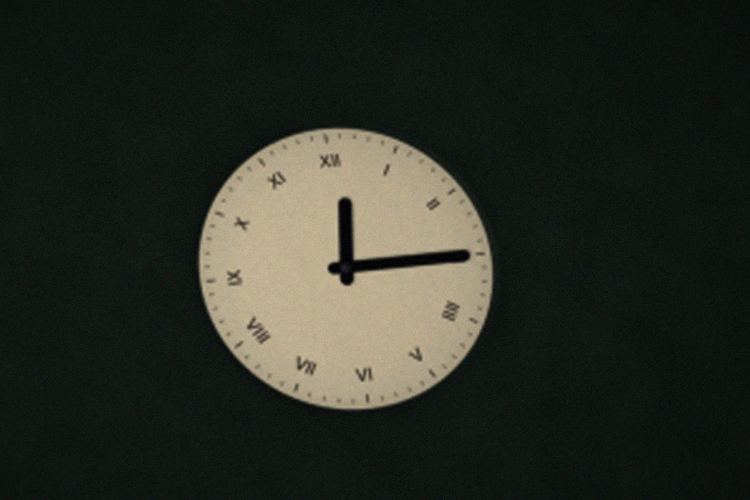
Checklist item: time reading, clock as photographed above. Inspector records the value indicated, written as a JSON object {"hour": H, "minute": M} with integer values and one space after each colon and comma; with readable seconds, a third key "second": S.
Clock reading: {"hour": 12, "minute": 15}
